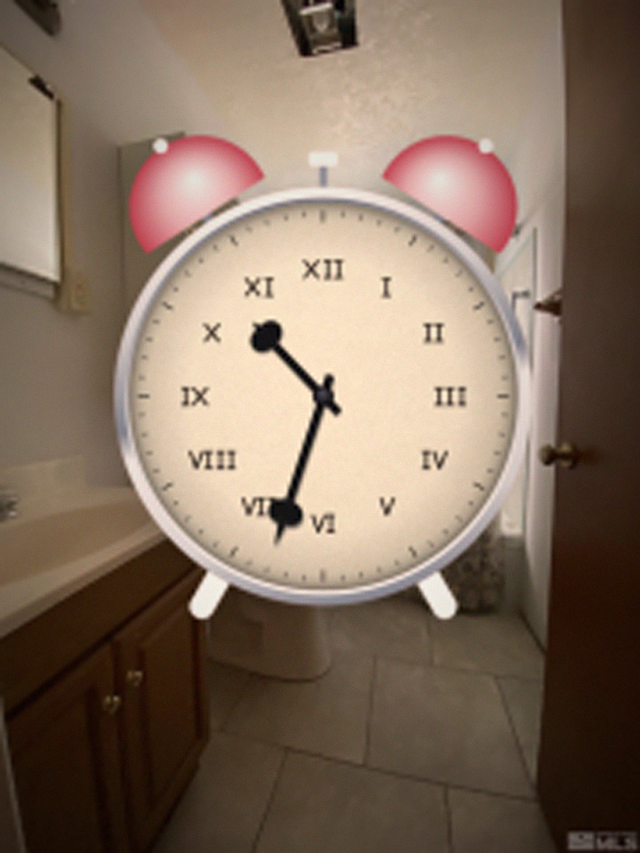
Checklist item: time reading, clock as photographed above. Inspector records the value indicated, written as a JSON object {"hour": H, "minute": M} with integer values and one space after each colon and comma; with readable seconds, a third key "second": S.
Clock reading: {"hour": 10, "minute": 33}
